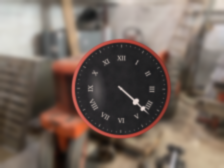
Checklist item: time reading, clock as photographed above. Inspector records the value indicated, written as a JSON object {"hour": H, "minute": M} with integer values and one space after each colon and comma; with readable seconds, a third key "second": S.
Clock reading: {"hour": 4, "minute": 22}
